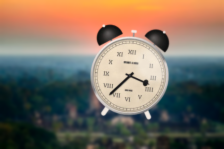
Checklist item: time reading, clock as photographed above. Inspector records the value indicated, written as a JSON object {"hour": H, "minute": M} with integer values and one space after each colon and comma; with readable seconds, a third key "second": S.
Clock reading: {"hour": 3, "minute": 37}
